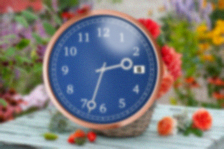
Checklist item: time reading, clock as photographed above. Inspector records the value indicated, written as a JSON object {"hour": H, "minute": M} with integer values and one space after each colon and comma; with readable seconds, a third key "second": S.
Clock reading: {"hour": 2, "minute": 33}
